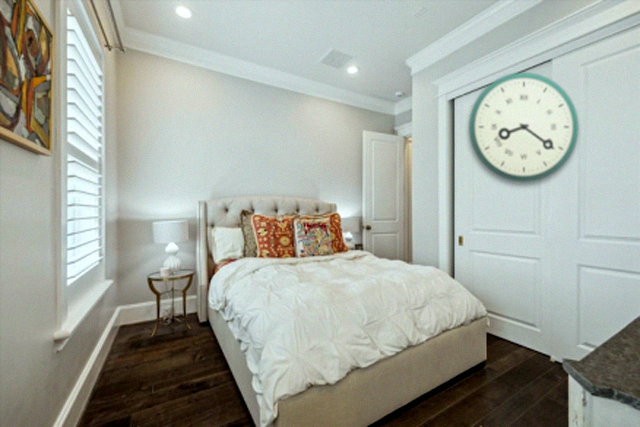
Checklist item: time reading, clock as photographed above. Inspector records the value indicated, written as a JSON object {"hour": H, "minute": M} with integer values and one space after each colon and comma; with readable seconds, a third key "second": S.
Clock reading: {"hour": 8, "minute": 21}
